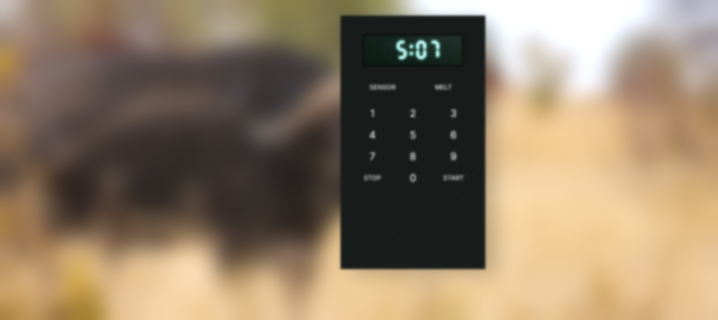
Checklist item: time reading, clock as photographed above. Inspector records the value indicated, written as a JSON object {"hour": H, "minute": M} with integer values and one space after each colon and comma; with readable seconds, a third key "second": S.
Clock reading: {"hour": 5, "minute": 7}
